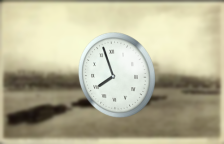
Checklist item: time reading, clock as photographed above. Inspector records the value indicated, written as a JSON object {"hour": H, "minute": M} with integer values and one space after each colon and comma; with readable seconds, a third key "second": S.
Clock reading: {"hour": 7, "minute": 57}
